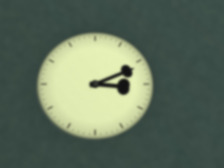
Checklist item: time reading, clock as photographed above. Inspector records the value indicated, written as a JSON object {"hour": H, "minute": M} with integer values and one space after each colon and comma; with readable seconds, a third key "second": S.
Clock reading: {"hour": 3, "minute": 11}
